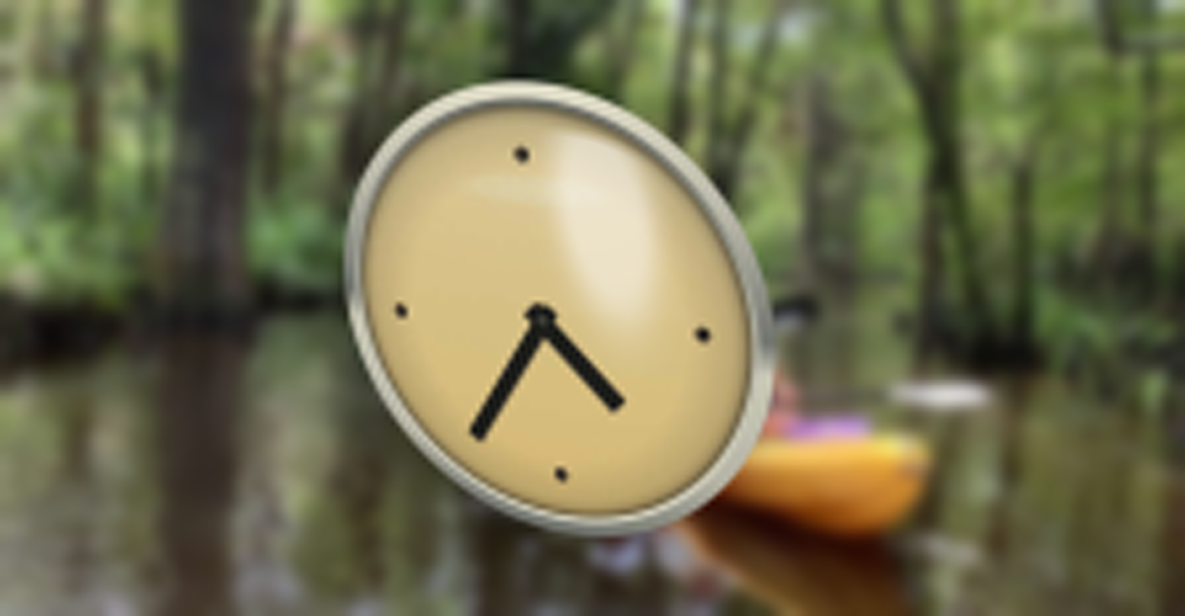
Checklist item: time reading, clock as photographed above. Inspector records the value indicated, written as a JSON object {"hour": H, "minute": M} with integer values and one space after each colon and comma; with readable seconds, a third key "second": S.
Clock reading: {"hour": 4, "minute": 36}
